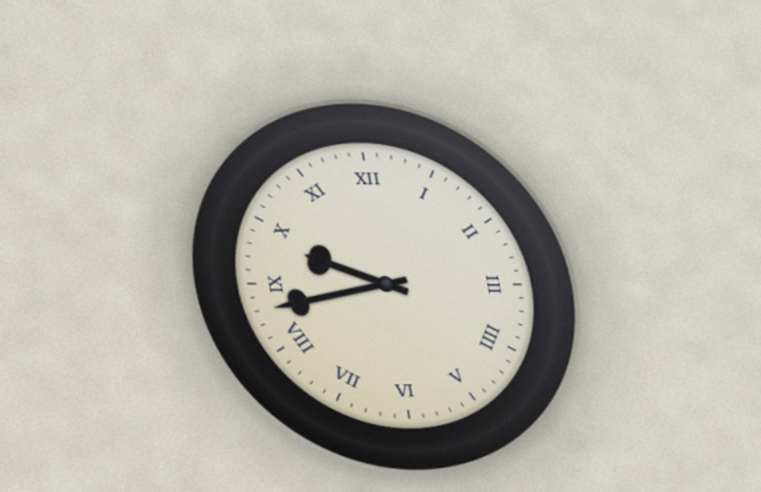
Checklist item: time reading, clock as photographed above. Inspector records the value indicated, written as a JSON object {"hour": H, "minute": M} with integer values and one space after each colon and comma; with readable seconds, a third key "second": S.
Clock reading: {"hour": 9, "minute": 43}
